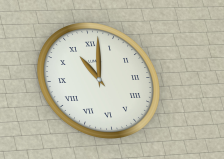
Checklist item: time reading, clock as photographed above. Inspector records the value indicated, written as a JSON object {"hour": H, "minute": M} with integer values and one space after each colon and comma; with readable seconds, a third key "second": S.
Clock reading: {"hour": 11, "minute": 2}
